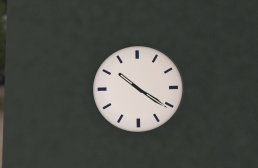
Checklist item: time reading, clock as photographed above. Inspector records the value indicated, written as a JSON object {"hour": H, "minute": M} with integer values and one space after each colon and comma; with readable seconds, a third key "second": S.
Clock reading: {"hour": 10, "minute": 21}
